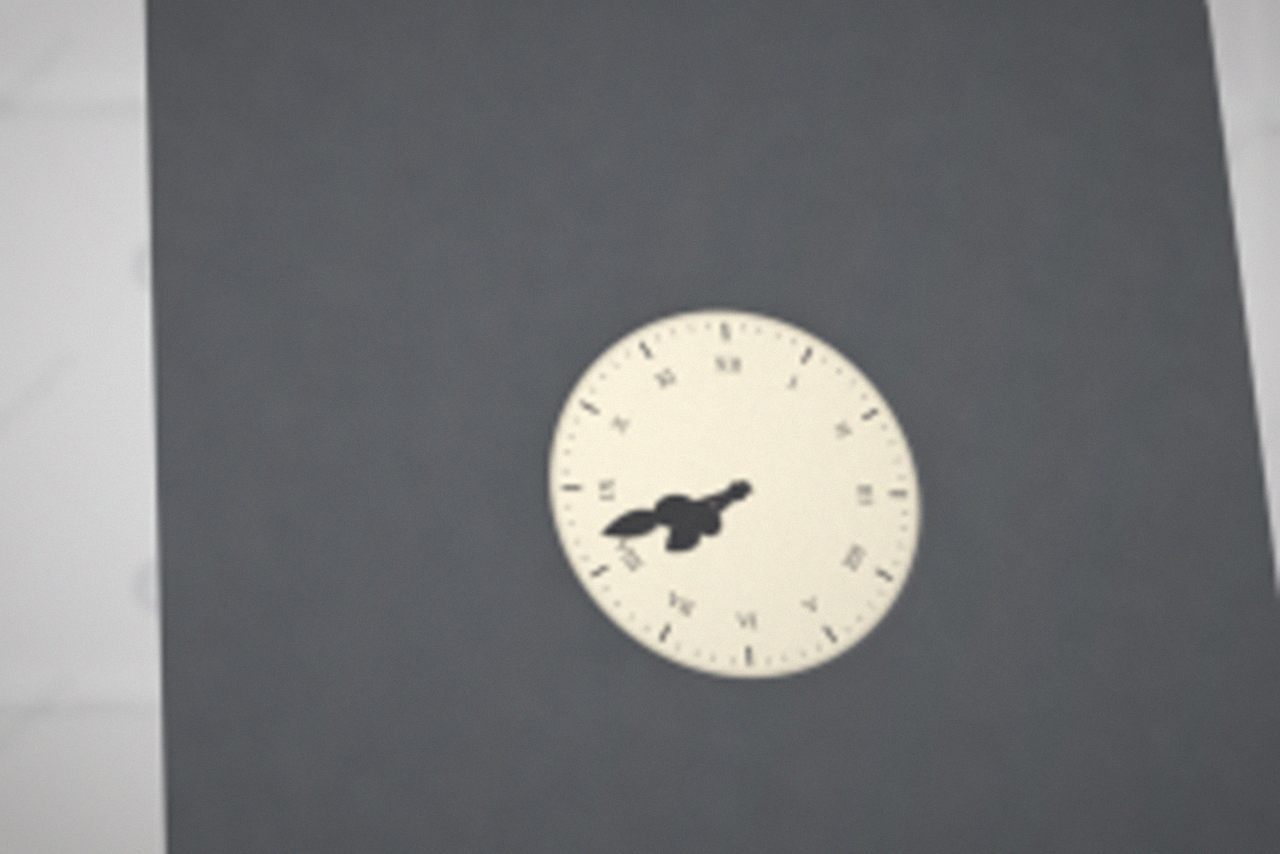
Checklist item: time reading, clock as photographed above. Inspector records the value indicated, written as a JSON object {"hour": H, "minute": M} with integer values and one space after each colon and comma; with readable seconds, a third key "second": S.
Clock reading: {"hour": 7, "minute": 42}
